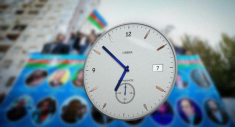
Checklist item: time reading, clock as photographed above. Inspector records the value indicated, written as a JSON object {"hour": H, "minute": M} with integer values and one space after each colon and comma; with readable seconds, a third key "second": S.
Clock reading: {"hour": 6, "minute": 52}
